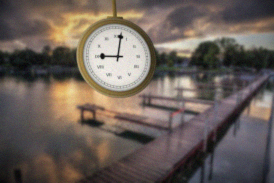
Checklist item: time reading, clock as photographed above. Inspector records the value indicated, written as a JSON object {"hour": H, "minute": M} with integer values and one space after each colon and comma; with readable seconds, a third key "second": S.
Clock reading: {"hour": 9, "minute": 2}
